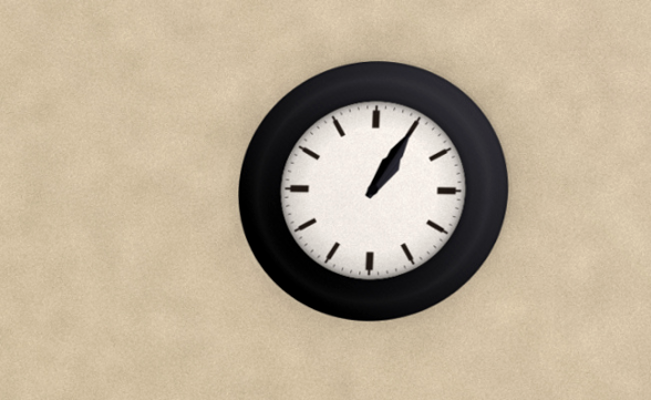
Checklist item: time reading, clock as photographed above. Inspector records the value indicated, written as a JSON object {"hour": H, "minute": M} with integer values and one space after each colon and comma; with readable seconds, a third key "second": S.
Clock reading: {"hour": 1, "minute": 5}
